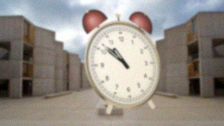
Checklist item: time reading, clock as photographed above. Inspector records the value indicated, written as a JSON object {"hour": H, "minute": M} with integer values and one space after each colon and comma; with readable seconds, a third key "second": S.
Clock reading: {"hour": 10, "minute": 52}
